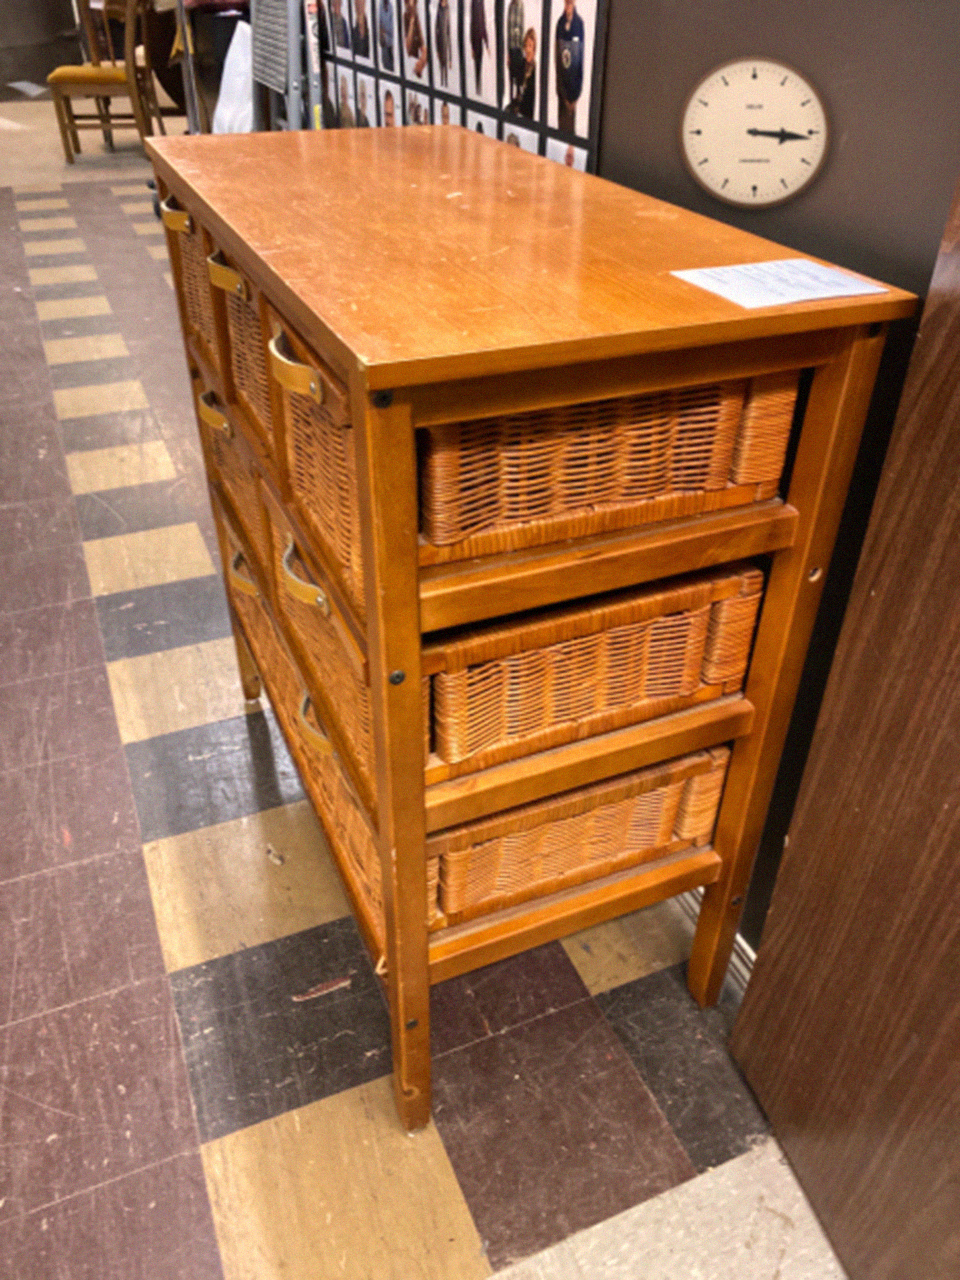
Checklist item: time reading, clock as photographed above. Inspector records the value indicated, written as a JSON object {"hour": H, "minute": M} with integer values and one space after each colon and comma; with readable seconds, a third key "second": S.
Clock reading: {"hour": 3, "minute": 16}
